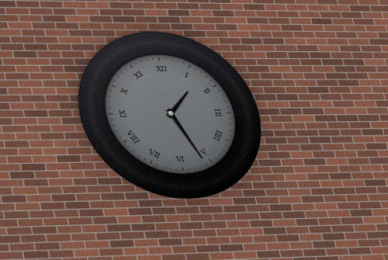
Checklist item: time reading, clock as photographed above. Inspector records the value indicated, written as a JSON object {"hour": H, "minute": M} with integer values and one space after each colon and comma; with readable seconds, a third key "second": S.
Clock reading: {"hour": 1, "minute": 26}
